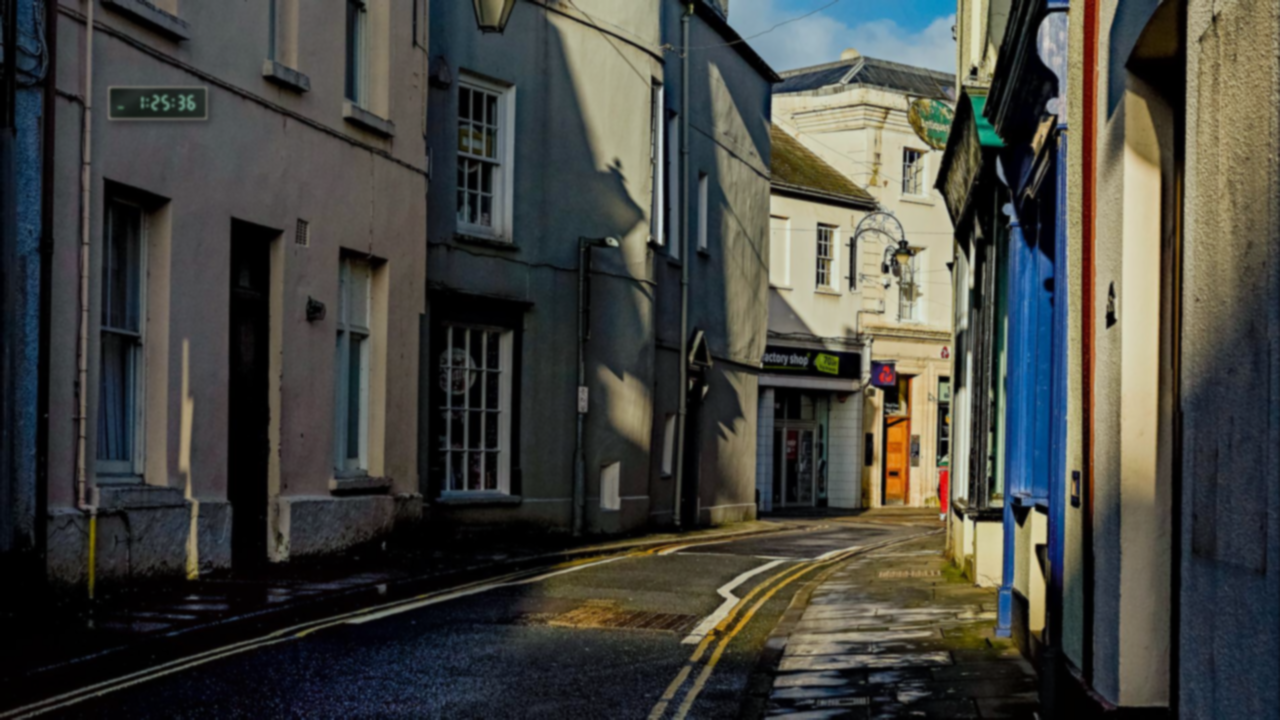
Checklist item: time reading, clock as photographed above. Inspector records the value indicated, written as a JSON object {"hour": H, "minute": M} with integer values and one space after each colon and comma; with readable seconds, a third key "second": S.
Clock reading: {"hour": 1, "minute": 25, "second": 36}
